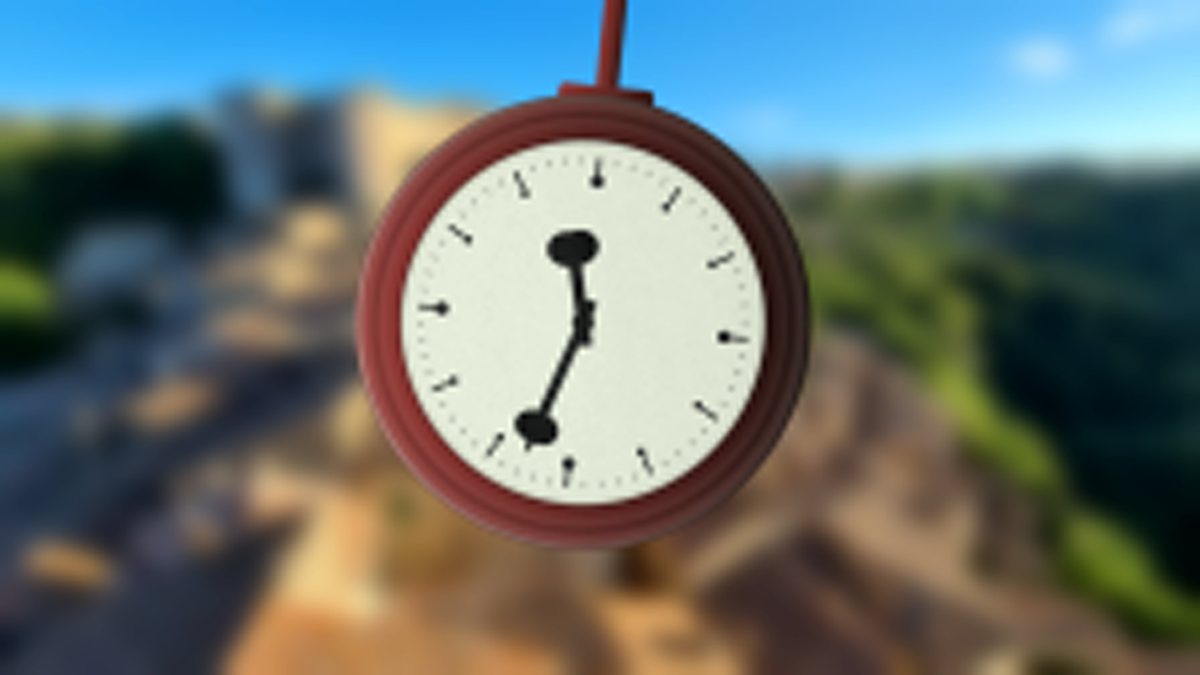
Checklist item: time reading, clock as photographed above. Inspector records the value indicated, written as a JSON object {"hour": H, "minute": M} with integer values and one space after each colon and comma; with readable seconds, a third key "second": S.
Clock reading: {"hour": 11, "minute": 33}
